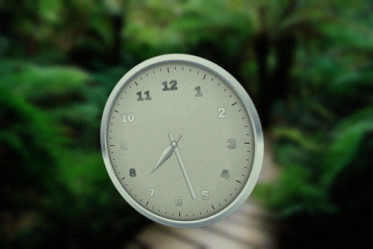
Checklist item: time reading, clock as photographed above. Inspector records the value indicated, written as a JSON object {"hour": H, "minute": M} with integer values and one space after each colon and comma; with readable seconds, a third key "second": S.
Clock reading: {"hour": 7, "minute": 27}
